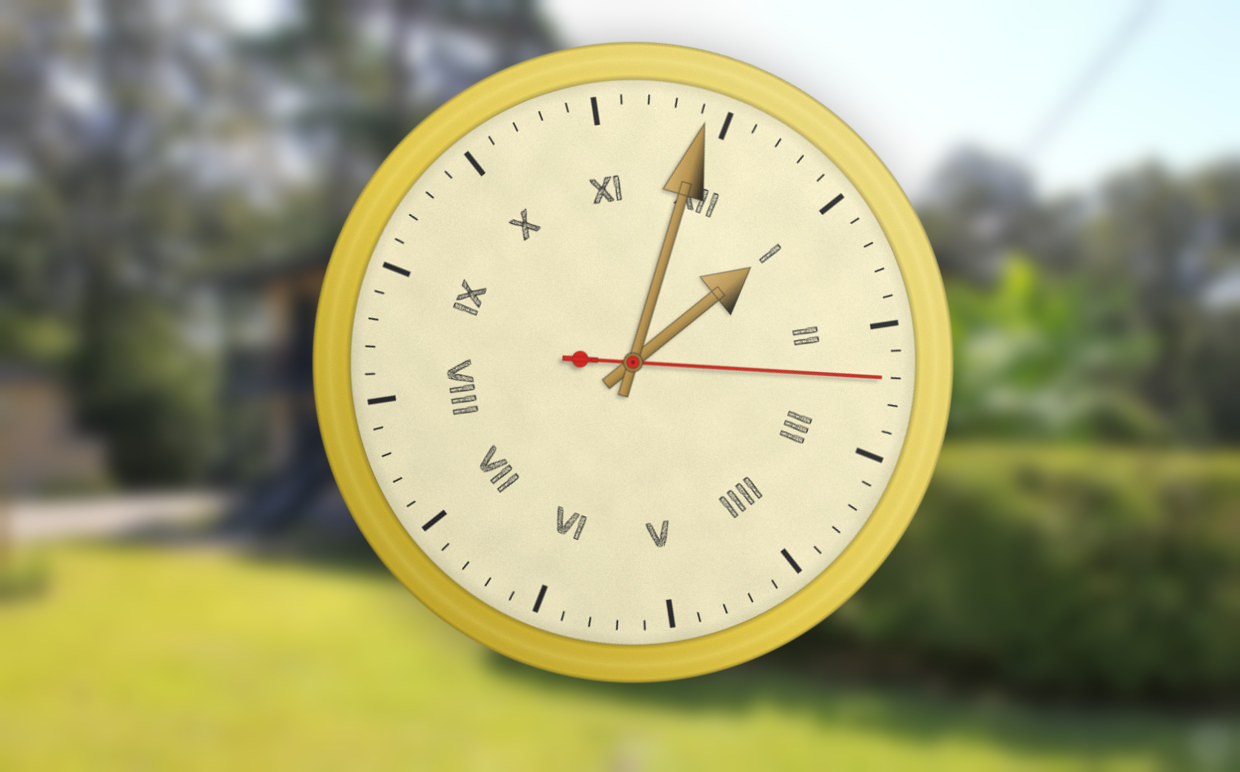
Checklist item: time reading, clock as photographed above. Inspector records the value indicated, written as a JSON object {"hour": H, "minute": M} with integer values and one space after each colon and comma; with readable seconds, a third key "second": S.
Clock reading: {"hour": 12, "minute": 59, "second": 12}
